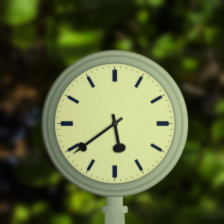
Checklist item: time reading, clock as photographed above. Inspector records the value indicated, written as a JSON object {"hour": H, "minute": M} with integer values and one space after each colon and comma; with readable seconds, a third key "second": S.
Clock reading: {"hour": 5, "minute": 39}
